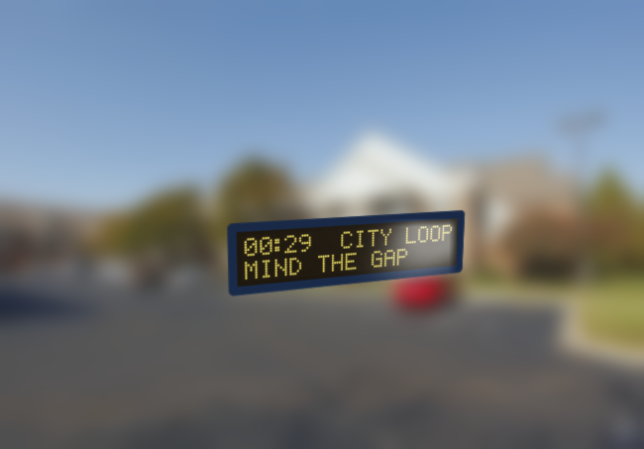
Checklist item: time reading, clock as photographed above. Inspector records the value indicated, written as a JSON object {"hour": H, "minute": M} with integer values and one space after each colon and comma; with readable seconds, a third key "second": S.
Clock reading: {"hour": 0, "minute": 29}
